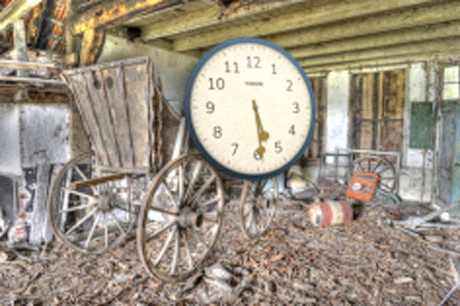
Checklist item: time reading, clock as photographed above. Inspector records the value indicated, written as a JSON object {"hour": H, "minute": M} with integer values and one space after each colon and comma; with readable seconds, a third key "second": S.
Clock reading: {"hour": 5, "minute": 29}
